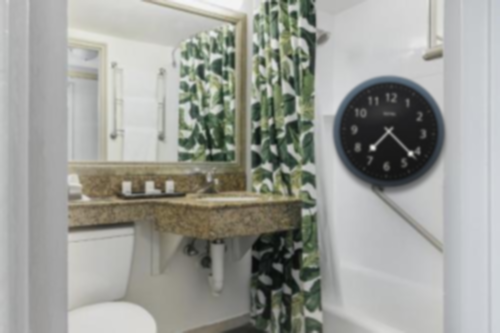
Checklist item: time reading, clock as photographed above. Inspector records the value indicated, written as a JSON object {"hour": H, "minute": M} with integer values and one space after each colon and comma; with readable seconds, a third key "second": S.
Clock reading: {"hour": 7, "minute": 22}
